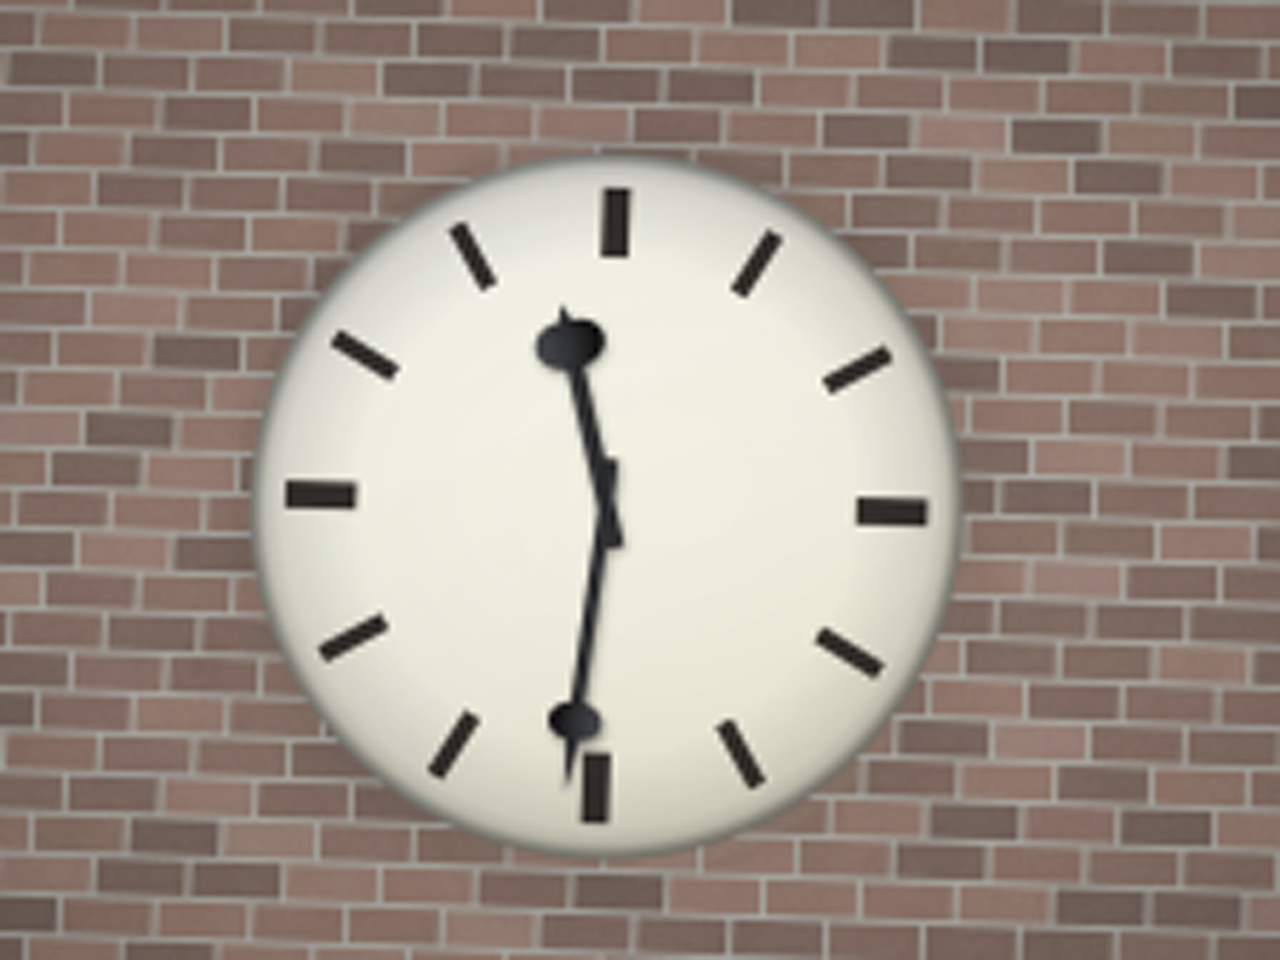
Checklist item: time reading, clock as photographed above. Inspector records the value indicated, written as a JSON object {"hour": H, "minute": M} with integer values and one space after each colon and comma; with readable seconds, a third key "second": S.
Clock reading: {"hour": 11, "minute": 31}
